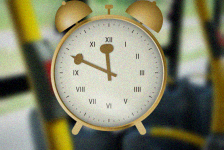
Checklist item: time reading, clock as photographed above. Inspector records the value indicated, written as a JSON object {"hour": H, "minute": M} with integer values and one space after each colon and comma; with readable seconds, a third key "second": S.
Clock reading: {"hour": 11, "minute": 49}
